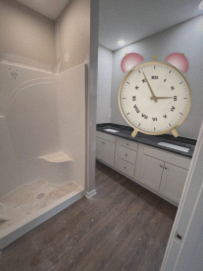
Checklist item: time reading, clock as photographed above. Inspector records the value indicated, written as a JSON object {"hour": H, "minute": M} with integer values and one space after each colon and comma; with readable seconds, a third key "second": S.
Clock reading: {"hour": 2, "minute": 56}
